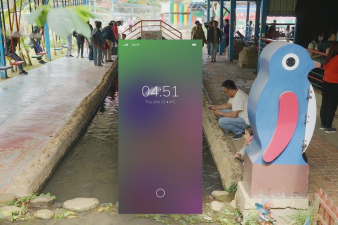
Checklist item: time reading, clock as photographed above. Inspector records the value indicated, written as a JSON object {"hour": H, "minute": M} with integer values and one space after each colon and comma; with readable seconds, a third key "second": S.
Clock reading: {"hour": 4, "minute": 51}
